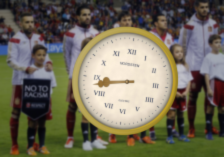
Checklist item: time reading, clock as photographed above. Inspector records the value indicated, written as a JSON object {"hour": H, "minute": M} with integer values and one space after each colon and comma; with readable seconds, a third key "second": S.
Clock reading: {"hour": 8, "minute": 43}
